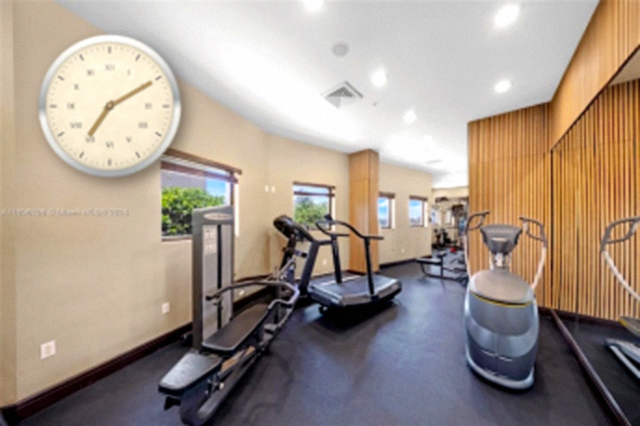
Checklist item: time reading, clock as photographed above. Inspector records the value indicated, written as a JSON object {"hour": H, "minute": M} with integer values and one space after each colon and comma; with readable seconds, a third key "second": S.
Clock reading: {"hour": 7, "minute": 10}
